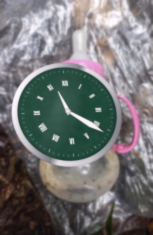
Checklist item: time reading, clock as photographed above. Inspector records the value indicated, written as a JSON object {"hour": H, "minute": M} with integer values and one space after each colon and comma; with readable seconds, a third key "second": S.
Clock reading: {"hour": 11, "minute": 21}
